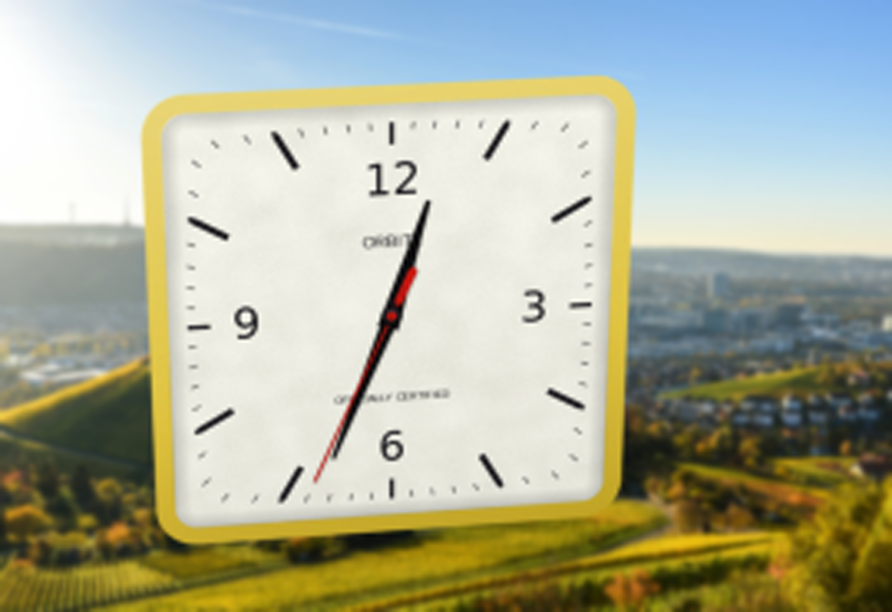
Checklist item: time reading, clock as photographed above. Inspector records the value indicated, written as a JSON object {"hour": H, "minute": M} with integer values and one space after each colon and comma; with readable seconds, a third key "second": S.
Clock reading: {"hour": 12, "minute": 33, "second": 34}
